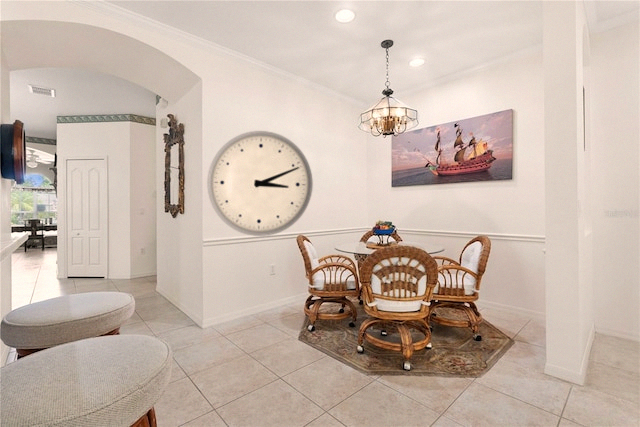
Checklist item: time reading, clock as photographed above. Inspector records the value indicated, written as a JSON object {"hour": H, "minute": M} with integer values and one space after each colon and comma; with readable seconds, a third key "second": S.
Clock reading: {"hour": 3, "minute": 11}
